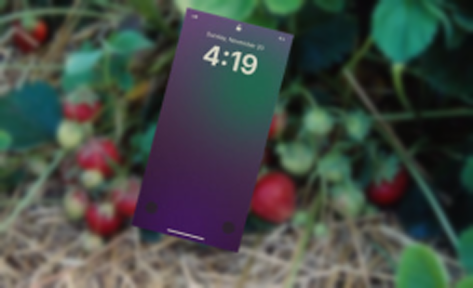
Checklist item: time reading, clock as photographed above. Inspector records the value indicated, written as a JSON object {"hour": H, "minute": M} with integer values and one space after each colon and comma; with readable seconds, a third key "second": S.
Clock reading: {"hour": 4, "minute": 19}
